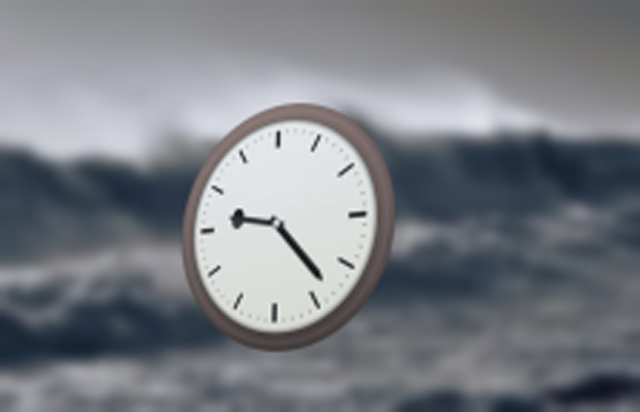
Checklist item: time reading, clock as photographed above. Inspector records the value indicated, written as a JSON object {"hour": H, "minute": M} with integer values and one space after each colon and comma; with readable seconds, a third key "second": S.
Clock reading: {"hour": 9, "minute": 23}
